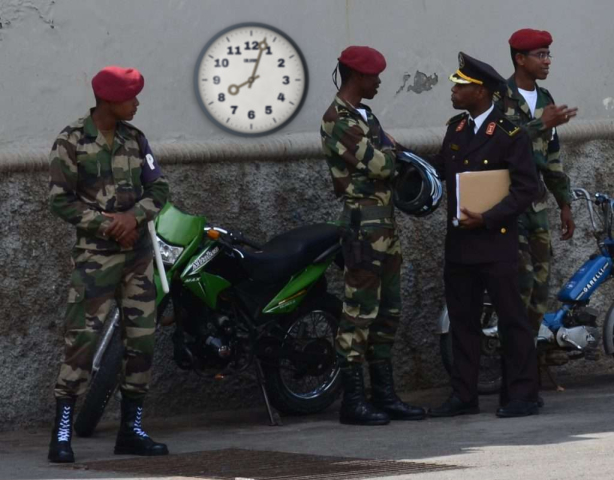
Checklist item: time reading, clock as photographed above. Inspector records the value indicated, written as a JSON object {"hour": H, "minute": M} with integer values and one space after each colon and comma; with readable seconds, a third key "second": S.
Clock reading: {"hour": 8, "minute": 3}
